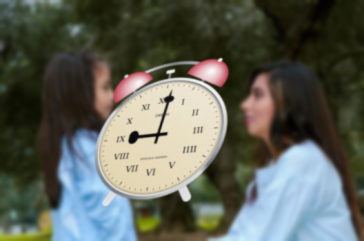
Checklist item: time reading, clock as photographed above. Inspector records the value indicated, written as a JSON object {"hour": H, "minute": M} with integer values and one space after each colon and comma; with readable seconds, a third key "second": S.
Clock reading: {"hour": 9, "minute": 1}
